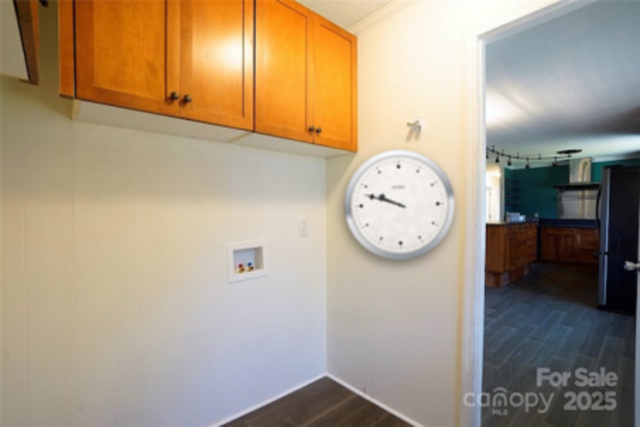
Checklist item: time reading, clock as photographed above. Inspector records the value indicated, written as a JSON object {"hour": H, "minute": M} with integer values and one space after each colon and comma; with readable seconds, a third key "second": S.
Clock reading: {"hour": 9, "minute": 48}
